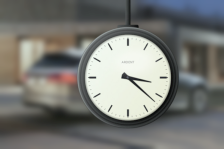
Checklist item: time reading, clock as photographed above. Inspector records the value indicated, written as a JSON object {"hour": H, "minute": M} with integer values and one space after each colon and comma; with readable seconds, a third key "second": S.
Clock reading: {"hour": 3, "minute": 22}
